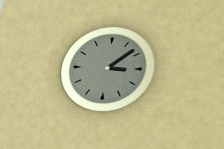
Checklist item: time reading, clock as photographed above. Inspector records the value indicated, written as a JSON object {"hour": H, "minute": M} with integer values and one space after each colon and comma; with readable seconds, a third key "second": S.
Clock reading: {"hour": 3, "minute": 8}
